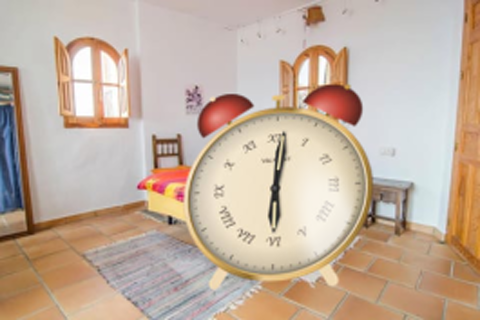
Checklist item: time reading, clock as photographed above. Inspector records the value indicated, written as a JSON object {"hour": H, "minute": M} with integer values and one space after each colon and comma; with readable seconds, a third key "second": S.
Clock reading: {"hour": 6, "minute": 1}
